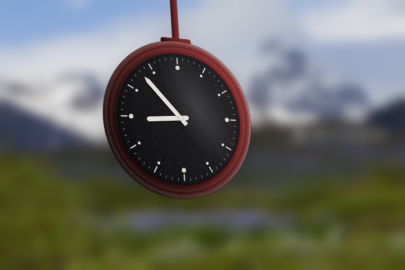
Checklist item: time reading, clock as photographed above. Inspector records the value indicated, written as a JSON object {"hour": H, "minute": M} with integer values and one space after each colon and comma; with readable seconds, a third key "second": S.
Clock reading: {"hour": 8, "minute": 53}
